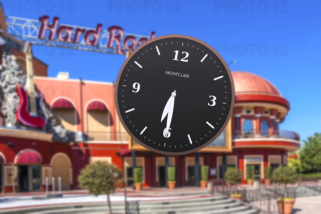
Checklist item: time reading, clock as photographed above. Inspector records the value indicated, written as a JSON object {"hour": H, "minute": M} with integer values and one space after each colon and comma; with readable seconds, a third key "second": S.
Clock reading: {"hour": 6, "minute": 30}
